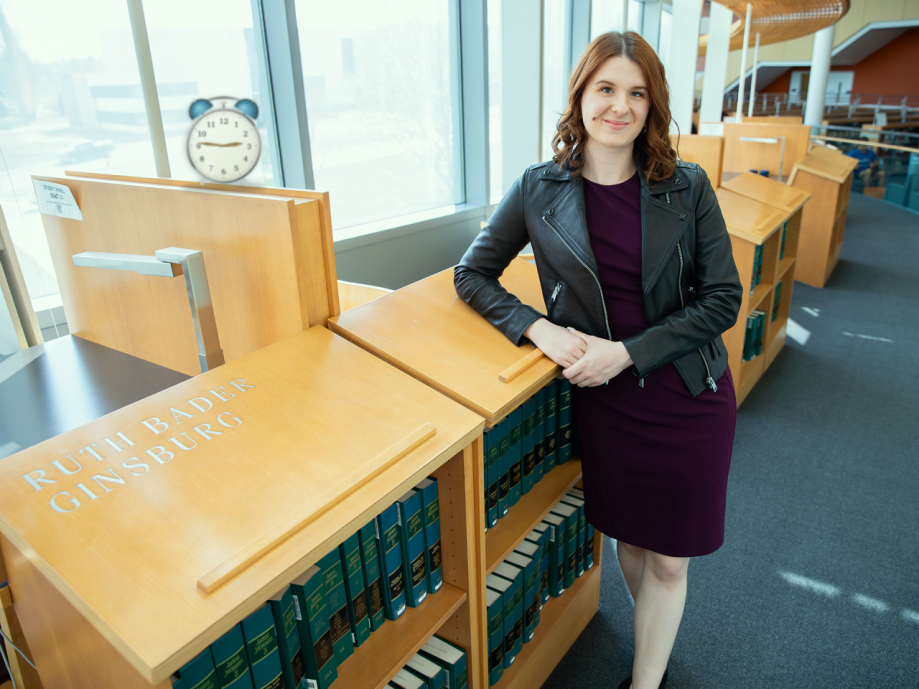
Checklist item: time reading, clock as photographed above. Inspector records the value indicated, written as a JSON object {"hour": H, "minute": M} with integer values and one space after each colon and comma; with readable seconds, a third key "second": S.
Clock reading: {"hour": 2, "minute": 46}
